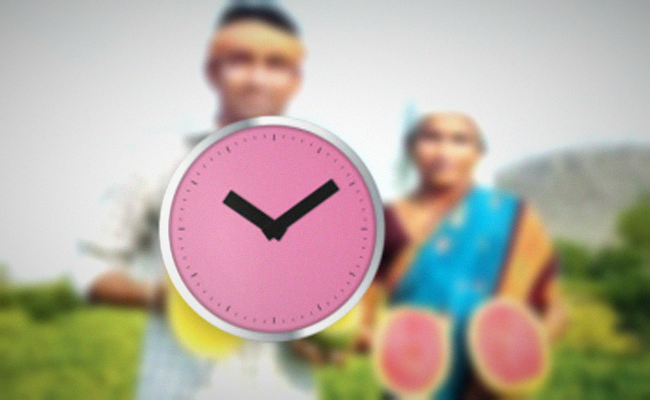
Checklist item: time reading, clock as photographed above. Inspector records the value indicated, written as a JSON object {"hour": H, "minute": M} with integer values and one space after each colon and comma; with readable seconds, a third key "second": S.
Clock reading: {"hour": 10, "minute": 9}
